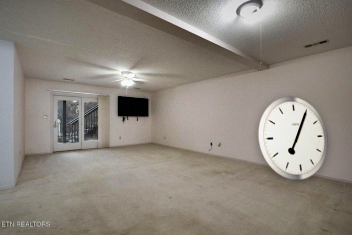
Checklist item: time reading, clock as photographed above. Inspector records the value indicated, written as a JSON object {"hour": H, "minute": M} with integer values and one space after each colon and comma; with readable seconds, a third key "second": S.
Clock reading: {"hour": 7, "minute": 5}
